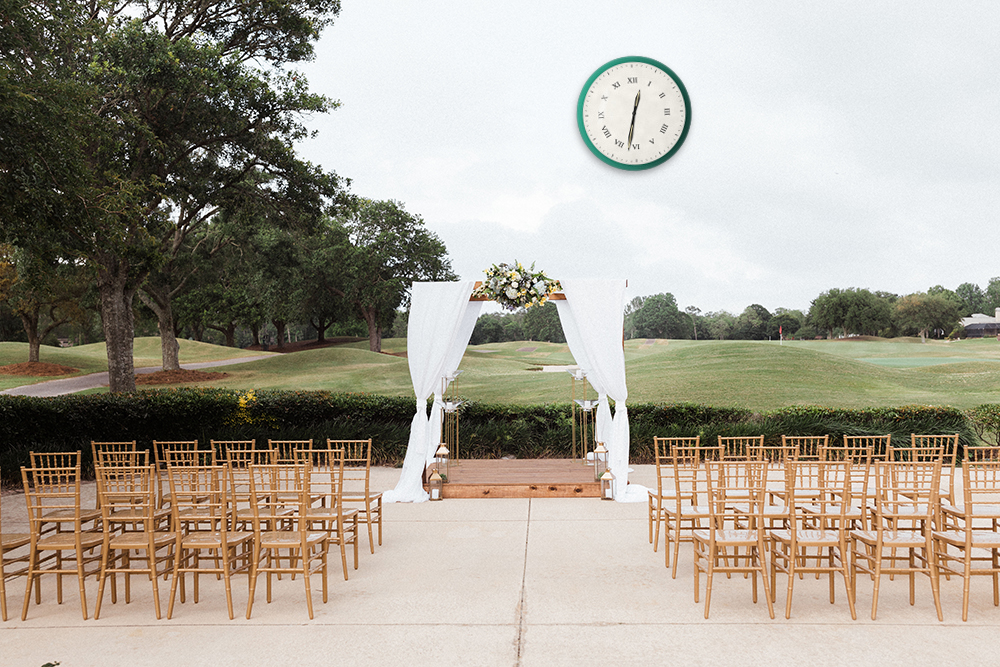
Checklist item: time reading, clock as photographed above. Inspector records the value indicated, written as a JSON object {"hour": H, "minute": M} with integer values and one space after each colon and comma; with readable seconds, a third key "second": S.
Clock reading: {"hour": 12, "minute": 32}
